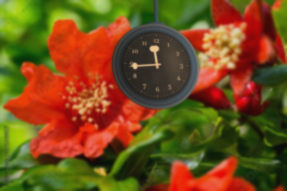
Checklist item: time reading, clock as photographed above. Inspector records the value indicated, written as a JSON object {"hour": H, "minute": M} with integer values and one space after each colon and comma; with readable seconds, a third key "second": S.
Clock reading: {"hour": 11, "minute": 44}
